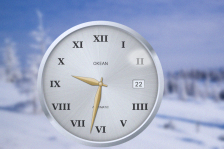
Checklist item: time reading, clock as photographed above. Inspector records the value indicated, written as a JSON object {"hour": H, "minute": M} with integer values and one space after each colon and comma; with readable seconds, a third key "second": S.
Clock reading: {"hour": 9, "minute": 32}
